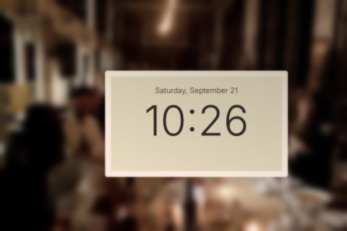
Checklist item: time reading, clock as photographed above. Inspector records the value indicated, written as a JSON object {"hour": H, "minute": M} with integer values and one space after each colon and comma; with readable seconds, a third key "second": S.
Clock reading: {"hour": 10, "minute": 26}
